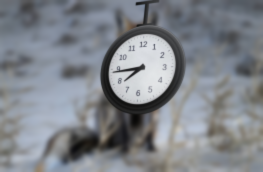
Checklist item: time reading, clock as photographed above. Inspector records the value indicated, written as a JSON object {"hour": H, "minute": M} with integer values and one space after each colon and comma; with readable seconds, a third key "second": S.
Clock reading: {"hour": 7, "minute": 44}
